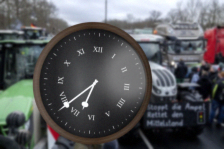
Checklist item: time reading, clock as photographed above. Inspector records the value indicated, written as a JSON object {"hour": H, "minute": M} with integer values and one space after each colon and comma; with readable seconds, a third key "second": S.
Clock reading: {"hour": 6, "minute": 38}
